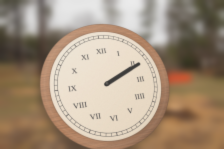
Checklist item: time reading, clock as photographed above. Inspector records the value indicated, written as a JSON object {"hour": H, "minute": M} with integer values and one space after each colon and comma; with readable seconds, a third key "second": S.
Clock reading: {"hour": 2, "minute": 11}
